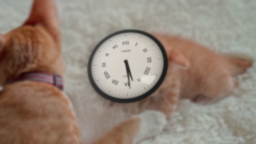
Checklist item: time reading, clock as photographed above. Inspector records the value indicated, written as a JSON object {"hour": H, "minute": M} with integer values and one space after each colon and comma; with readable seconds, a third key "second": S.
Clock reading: {"hour": 5, "minute": 29}
